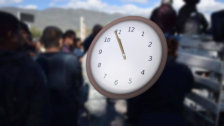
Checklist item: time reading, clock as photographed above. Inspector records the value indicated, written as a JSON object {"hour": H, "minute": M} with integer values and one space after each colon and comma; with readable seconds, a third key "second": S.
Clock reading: {"hour": 10, "minute": 54}
